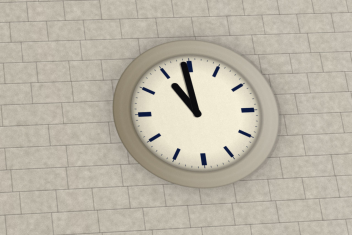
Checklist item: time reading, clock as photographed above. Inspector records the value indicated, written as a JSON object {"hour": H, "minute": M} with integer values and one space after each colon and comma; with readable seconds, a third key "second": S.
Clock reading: {"hour": 10, "minute": 59}
